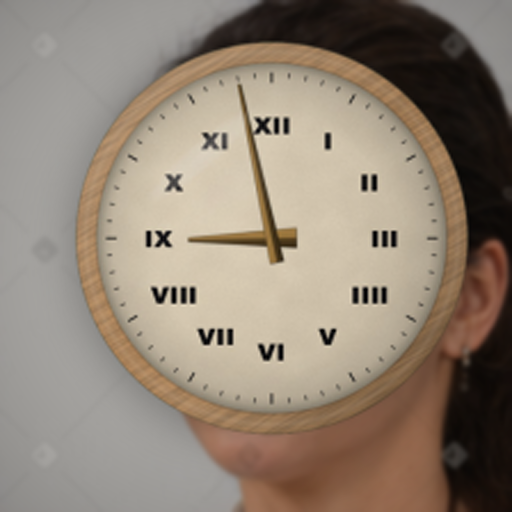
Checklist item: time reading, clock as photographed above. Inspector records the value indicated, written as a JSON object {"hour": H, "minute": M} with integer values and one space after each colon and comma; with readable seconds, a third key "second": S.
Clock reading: {"hour": 8, "minute": 58}
